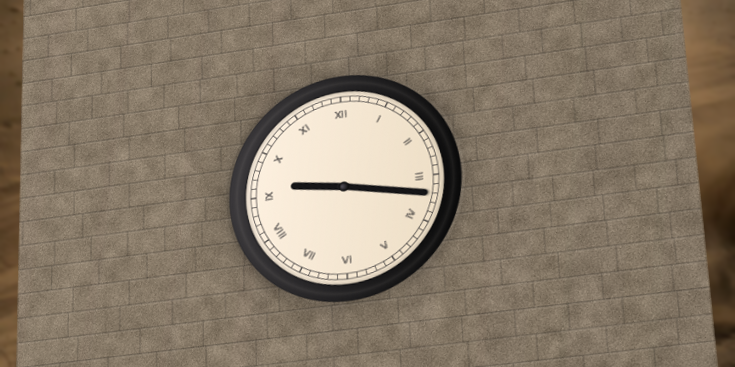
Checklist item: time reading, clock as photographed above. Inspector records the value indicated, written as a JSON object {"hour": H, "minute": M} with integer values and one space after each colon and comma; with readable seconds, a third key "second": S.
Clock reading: {"hour": 9, "minute": 17}
